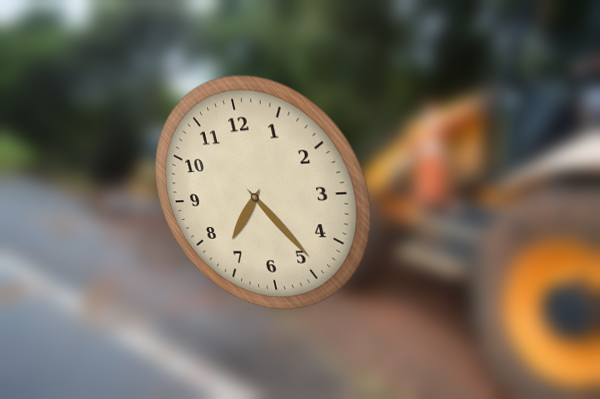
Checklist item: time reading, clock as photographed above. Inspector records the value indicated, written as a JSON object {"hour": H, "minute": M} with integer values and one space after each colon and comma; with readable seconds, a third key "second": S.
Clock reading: {"hour": 7, "minute": 24}
